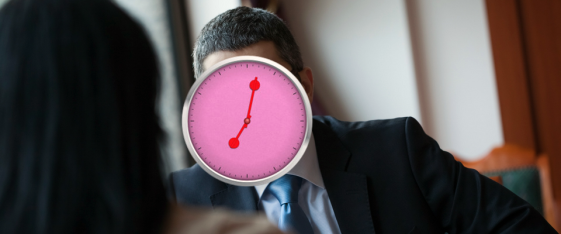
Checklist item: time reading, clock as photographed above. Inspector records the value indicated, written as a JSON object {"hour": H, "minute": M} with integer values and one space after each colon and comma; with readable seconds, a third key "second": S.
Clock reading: {"hour": 7, "minute": 2}
